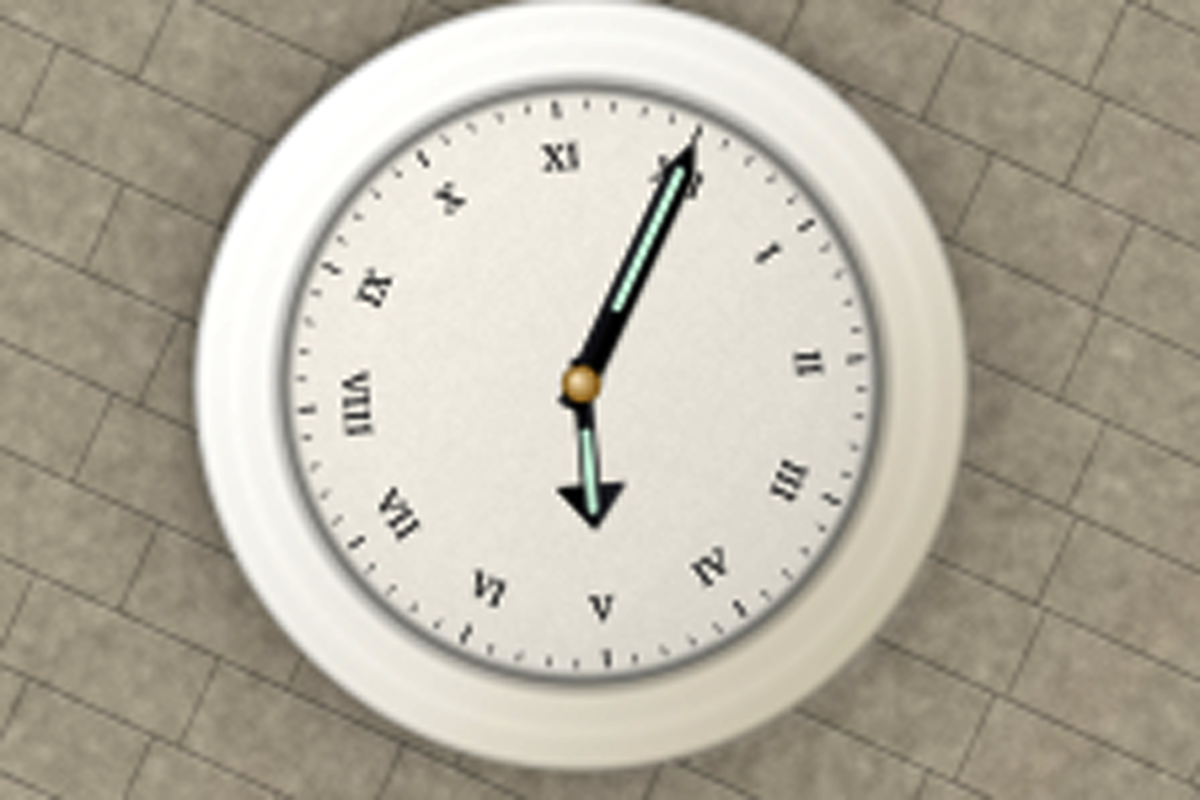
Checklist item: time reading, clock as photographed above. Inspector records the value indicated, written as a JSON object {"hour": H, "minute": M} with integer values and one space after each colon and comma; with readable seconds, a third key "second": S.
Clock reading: {"hour": 5, "minute": 0}
